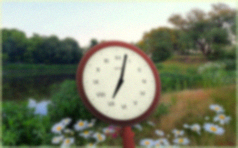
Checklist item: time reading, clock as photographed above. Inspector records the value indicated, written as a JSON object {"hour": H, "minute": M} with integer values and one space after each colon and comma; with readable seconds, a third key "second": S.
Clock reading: {"hour": 7, "minute": 3}
